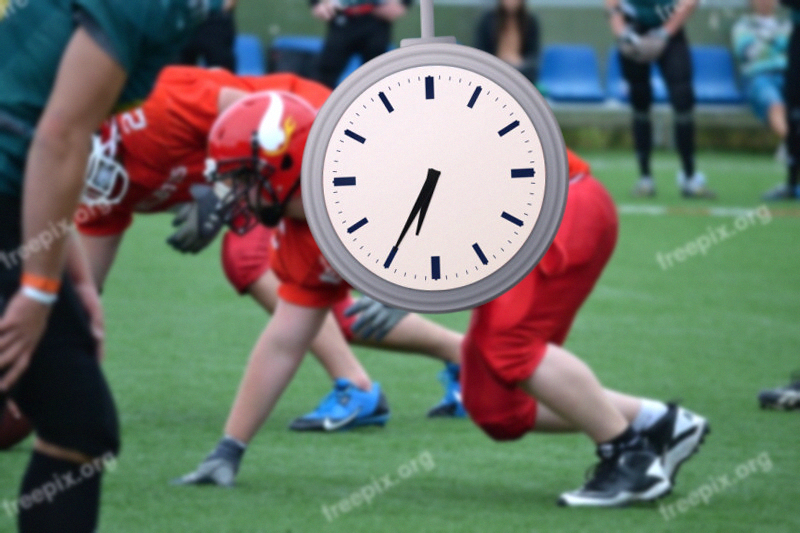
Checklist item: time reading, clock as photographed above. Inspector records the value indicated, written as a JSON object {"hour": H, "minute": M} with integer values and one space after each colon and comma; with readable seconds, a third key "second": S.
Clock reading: {"hour": 6, "minute": 35}
